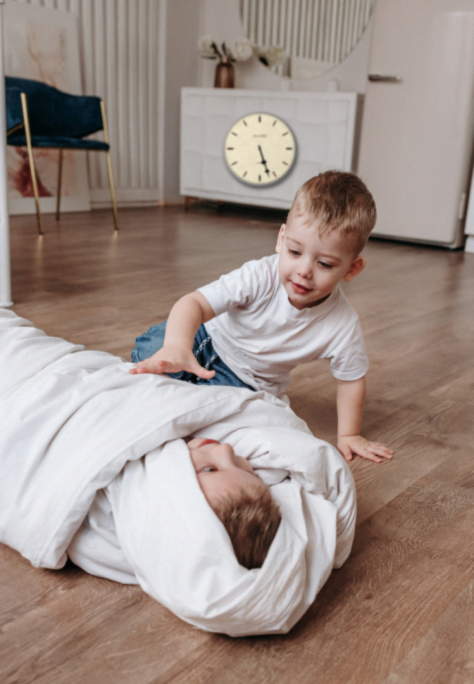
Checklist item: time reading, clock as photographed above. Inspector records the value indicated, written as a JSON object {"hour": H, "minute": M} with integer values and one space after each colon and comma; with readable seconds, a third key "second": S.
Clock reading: {"hour": 5, "minute": 27}
